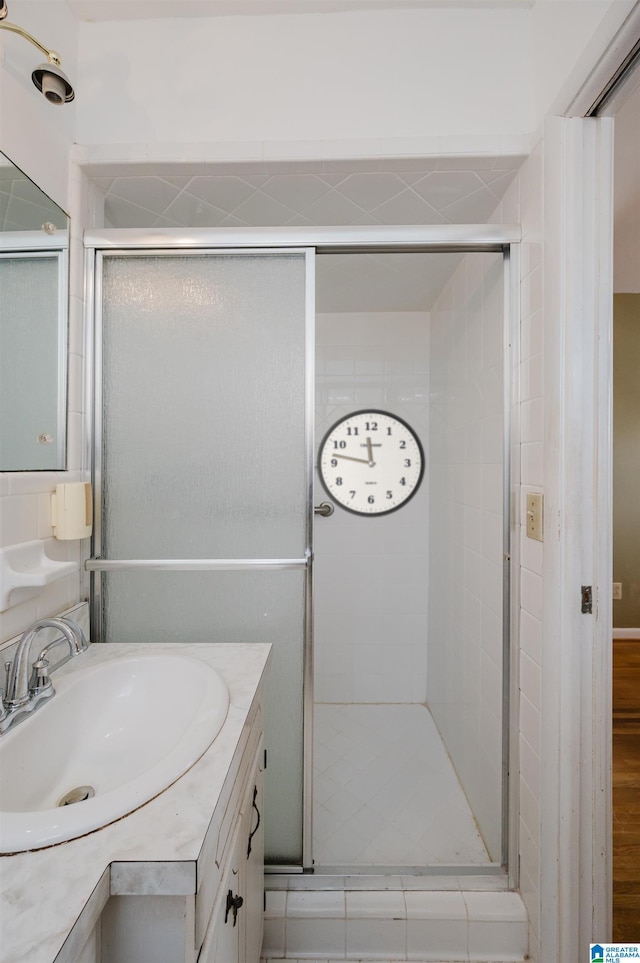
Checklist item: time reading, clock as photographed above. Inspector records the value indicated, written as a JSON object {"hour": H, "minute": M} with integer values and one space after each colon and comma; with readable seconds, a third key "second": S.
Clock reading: {"hour": 11, "minute": 47}
